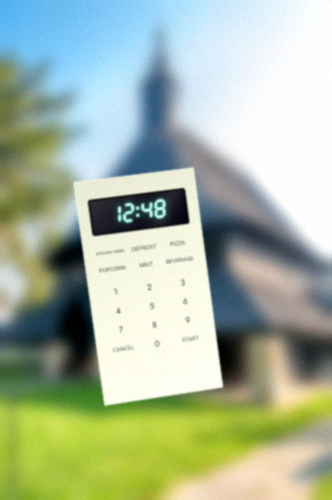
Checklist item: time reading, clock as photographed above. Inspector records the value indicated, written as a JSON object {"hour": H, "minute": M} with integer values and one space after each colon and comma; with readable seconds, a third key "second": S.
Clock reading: {"hour": 12, "minute": 48}
